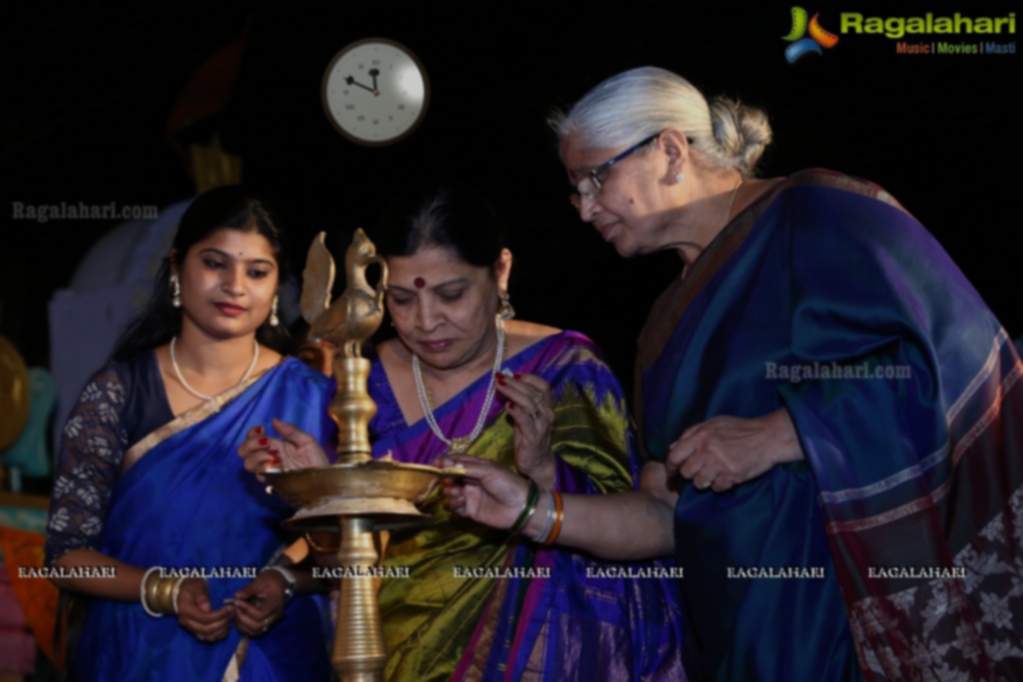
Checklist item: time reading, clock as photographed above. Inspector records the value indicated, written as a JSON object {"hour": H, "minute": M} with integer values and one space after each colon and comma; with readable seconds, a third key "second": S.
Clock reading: {"hour": 11, "minute": 49}
